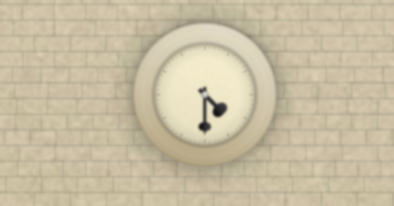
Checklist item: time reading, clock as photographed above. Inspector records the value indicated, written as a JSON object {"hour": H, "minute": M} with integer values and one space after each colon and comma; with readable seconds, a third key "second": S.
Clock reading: {"hour": 4, "minute": 30}
